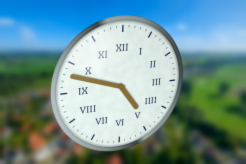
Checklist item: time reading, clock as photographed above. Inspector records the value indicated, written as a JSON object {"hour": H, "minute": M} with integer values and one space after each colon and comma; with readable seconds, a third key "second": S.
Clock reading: {"hour": 4, "minute": 48}
